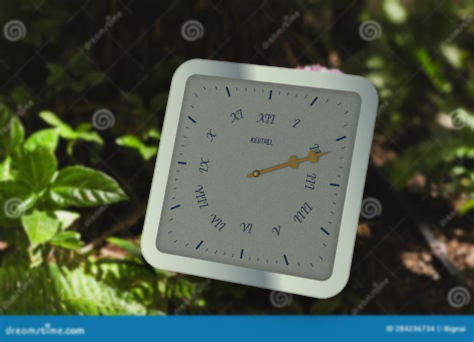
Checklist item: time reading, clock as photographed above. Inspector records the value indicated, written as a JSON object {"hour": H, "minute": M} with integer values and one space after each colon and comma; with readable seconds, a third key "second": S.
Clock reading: {"hour": 2, "minute": 11}
